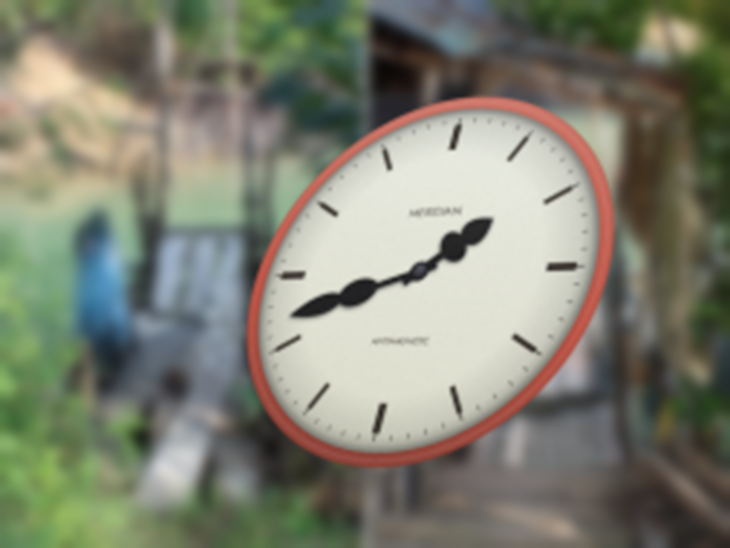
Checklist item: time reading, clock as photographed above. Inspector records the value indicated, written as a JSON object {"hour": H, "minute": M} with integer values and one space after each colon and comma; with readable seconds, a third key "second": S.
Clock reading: {"hour": 1, "minute": 42}
